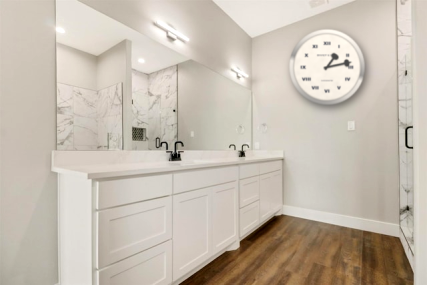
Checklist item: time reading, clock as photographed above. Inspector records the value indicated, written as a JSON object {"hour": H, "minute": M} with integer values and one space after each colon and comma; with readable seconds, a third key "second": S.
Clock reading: {"hour": 1, "minute": 13}
